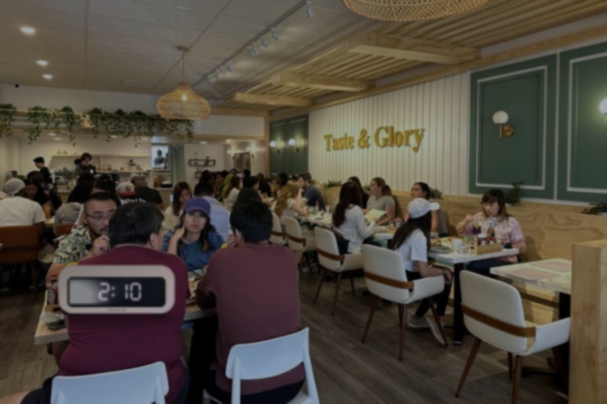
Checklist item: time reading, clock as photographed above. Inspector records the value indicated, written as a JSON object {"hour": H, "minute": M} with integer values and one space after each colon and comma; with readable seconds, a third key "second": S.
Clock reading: {"hour": 2, "minute": 10}
